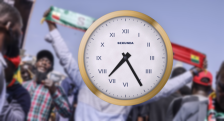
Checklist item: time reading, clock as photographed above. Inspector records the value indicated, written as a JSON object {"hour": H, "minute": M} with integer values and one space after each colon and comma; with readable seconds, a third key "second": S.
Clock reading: {"hour": 7, "minute": 25}
